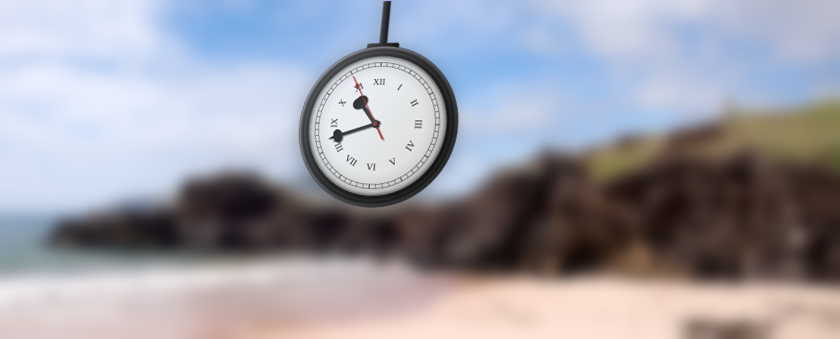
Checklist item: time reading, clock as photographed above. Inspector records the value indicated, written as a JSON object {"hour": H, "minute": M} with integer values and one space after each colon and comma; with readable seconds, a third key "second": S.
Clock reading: {"hour": 10, "minute": 41, "second": 55}
